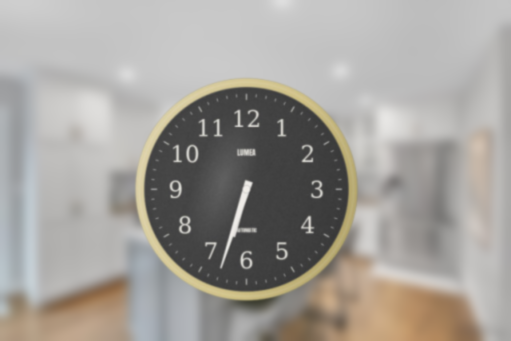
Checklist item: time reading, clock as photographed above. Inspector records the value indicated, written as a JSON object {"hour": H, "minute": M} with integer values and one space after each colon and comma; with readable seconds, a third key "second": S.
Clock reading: {"hour": 6, "minute": 33}
